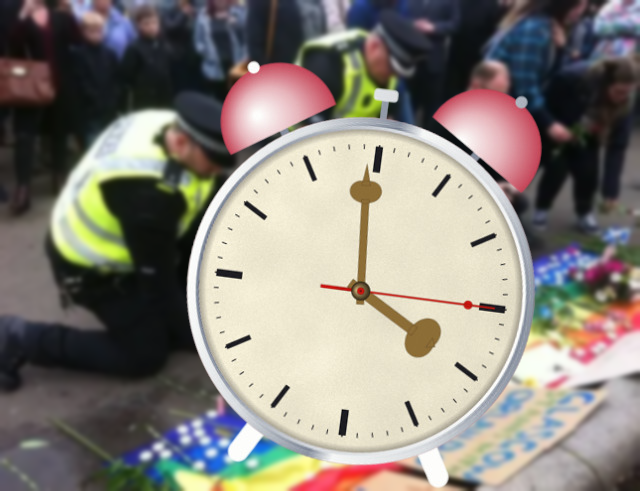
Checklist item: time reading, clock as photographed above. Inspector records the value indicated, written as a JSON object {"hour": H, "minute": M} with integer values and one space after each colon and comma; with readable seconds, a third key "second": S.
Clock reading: {"hour": 3, "minute": 59, "second": 15}
